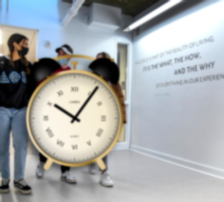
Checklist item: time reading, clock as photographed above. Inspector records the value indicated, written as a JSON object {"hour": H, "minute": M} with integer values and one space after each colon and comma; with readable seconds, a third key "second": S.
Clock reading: {"hour": 10, "minute": 6}
